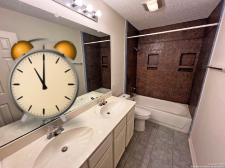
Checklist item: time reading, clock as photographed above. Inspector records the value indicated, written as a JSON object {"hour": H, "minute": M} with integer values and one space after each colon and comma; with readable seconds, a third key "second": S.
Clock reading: {"hour": 11, "minute": 0}
